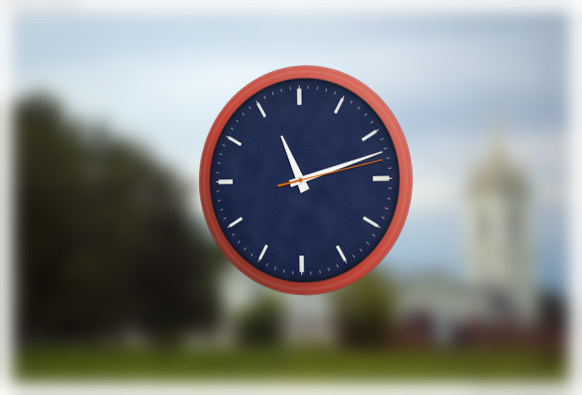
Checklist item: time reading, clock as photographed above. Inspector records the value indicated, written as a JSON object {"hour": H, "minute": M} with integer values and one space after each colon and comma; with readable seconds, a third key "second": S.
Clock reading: {"hour": 11, "minute": 12, "second": 13}
